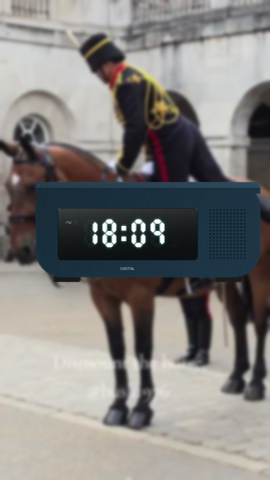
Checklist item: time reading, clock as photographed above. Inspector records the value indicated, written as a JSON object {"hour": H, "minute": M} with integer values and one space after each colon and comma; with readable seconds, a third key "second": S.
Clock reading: {"hour": 18, "minute": 9}
